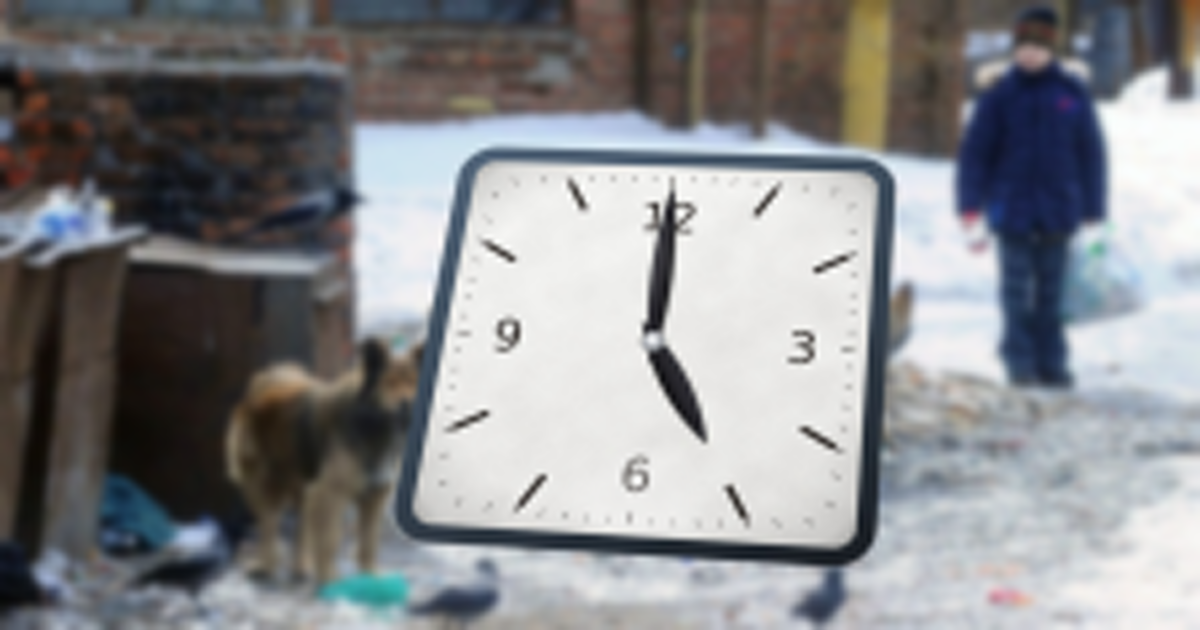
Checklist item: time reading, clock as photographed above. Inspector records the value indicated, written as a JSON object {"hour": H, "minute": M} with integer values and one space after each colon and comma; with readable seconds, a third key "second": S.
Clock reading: {"hour": 5, "minute": 0}
